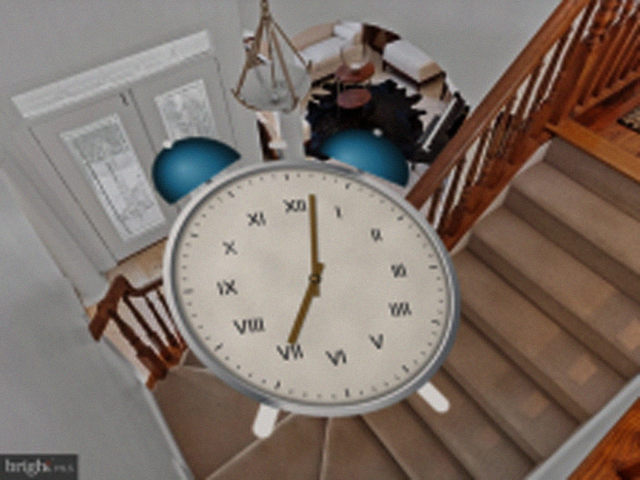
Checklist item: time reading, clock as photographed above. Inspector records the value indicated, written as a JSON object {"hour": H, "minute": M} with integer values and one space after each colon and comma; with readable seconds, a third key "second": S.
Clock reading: {"hour": 7, "minute": 2}
